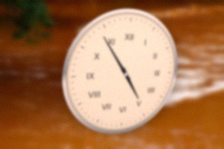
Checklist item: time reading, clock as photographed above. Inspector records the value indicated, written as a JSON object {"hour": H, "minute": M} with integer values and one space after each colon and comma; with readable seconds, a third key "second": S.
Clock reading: {"hour": 4, "minute": 54}
